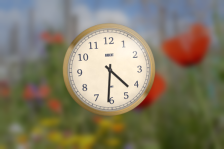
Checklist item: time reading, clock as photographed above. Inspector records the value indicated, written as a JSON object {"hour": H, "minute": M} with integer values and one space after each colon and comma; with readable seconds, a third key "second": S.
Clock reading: {"hour": 4, "minute": 31}
